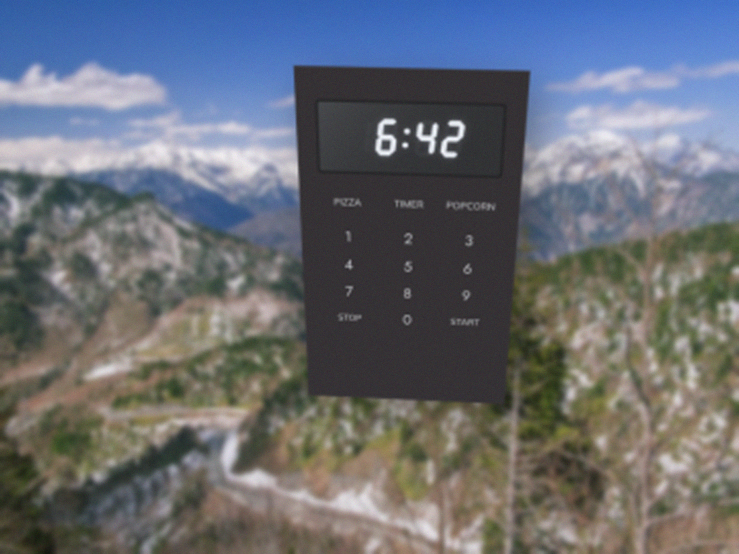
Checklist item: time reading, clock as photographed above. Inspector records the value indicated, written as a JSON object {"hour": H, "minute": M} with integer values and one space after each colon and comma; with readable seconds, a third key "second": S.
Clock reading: {"hour": 6, "minute": 42}
